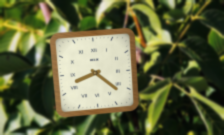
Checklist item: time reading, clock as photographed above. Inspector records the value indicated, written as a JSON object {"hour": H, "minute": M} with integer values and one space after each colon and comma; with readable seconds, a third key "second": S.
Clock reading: {"hour": 8, "minute": 22}
